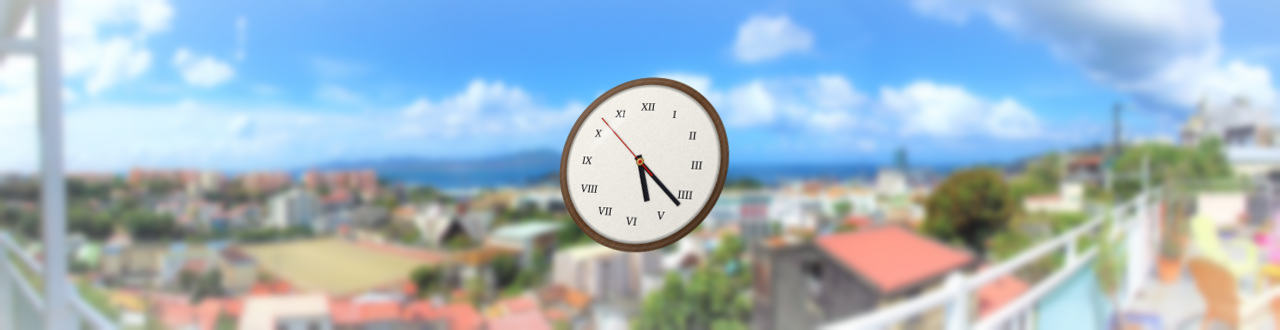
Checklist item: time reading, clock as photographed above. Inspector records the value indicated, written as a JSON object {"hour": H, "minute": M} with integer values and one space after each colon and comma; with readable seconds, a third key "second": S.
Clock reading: {"hour": 5, "minute": 21, "second": 52}
